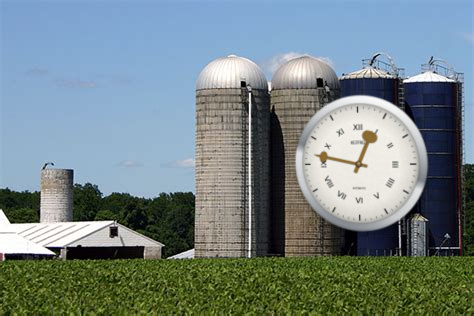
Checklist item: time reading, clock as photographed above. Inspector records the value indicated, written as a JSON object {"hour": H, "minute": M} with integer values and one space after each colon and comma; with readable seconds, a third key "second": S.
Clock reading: {"hour": 12, "minute": 47}
